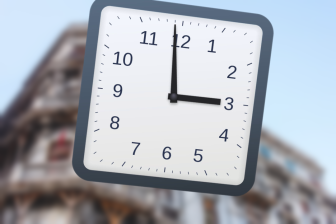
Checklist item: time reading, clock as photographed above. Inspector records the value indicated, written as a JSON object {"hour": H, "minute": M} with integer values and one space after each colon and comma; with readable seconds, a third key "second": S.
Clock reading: {"hour": 2, "minute": 59}
